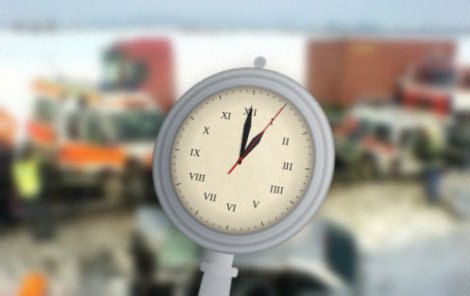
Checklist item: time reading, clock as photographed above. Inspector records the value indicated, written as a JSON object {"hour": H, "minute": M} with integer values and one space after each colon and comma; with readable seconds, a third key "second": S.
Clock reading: {"hour": 1, "minute": 0, "second": 5}
